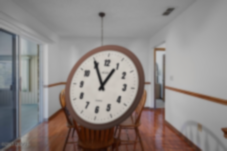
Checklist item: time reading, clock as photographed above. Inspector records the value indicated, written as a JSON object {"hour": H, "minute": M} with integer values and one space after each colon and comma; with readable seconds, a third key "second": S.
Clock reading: {"hour": 12, "minute": 55}
